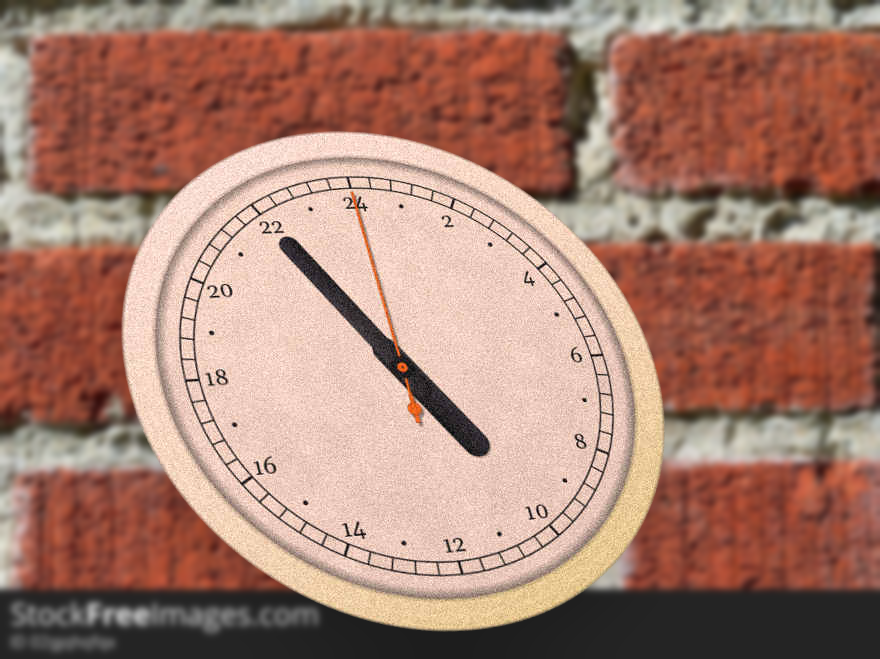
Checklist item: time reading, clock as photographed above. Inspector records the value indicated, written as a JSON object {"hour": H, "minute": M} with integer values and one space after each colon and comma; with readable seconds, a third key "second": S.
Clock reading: {"hour": 9, "minute": 55, "second": 0}
